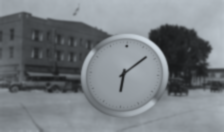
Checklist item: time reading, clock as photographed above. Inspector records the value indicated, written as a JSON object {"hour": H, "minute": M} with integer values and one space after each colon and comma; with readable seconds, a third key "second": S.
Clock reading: {"hour": 6, "minute": 8}
